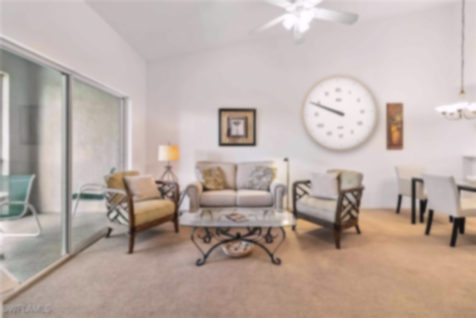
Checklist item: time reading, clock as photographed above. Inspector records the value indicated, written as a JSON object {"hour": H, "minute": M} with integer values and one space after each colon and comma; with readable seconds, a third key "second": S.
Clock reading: {"hour": 9, "minute": 49}
